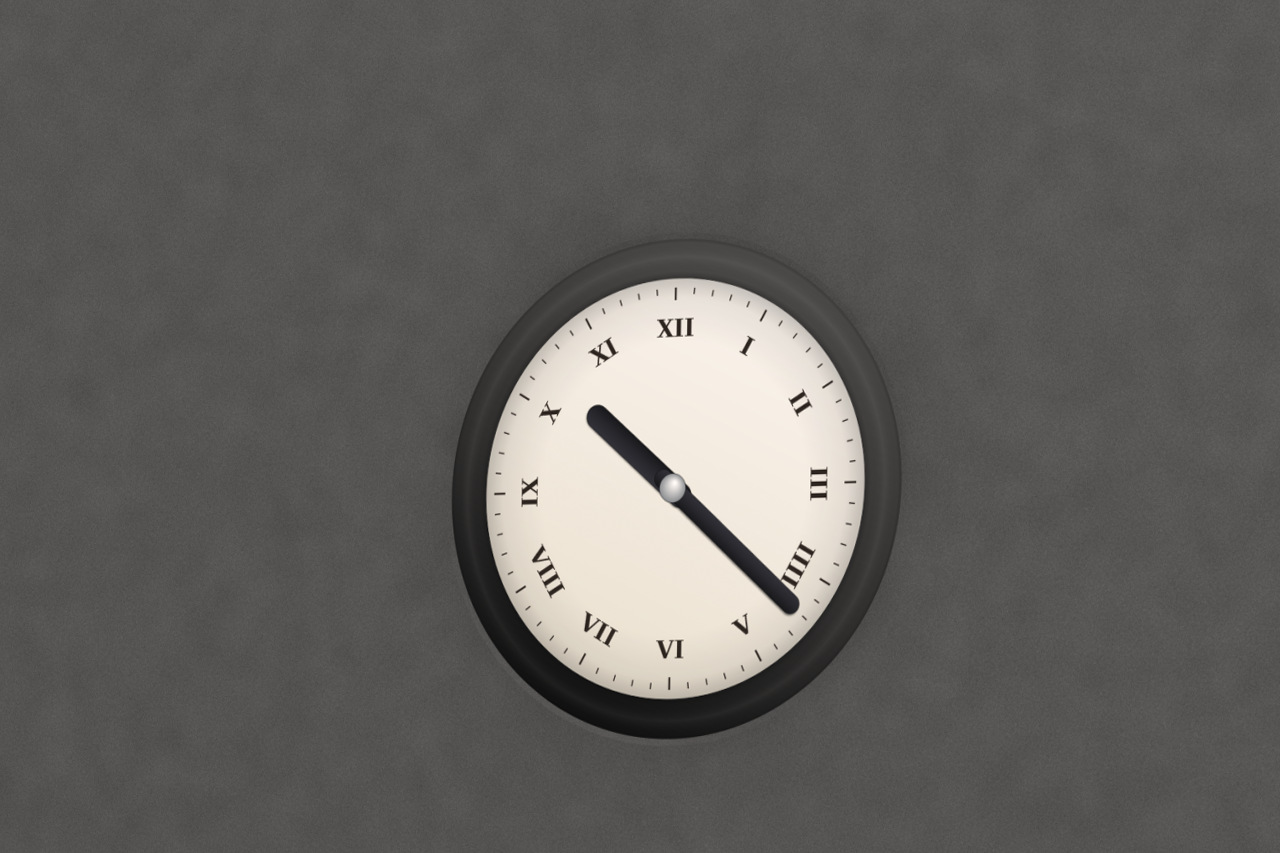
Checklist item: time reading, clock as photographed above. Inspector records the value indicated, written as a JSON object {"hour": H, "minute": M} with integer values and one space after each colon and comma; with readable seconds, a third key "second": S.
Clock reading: {"hour": 10, "minute": 22}
